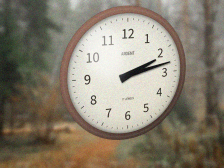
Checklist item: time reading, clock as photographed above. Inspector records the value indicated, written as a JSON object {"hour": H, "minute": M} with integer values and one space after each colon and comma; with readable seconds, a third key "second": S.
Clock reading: {"hour": 2, "minute": 13}
